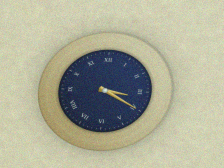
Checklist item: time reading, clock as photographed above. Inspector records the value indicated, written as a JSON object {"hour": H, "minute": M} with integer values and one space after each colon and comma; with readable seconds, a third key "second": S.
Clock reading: {"hour": 3, "minute": 20}
